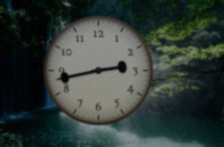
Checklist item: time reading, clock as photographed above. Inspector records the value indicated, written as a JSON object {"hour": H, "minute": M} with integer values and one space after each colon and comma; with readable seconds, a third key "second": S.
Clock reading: {"hour": 2, "minute": 43}
